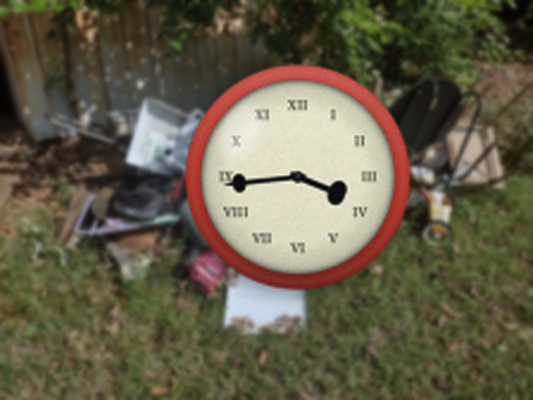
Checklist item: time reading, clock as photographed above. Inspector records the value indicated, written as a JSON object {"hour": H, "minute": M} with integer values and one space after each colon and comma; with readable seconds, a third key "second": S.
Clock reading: {"hour": 3, "minute": 44}
